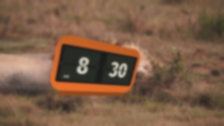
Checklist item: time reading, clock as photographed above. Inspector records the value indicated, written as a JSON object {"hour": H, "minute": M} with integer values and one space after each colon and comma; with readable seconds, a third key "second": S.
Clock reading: {"hour": 8, "minute": 30}
